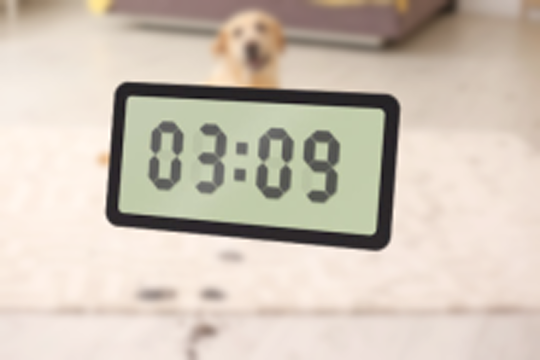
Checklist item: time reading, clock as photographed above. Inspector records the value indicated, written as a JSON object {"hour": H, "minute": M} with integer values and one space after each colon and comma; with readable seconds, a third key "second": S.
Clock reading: {"hour": 3, "minute": 9}
